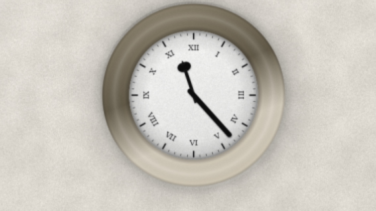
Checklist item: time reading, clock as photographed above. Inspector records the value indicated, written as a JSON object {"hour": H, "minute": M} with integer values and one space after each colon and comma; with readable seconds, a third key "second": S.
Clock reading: {"hour": 11, "minute": 23}
